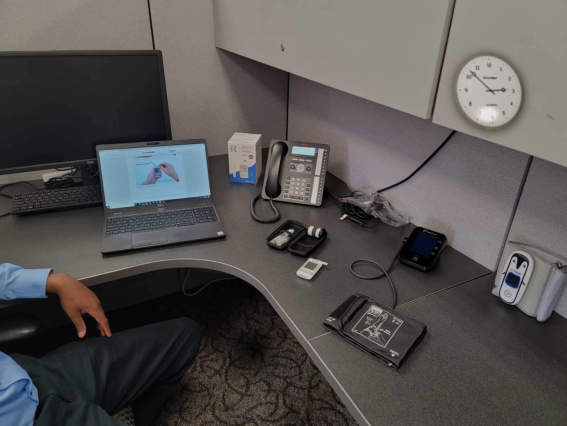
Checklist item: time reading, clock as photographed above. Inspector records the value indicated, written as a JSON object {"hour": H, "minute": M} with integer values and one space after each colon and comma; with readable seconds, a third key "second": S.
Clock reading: {"hour": 2, "minute": 52}
